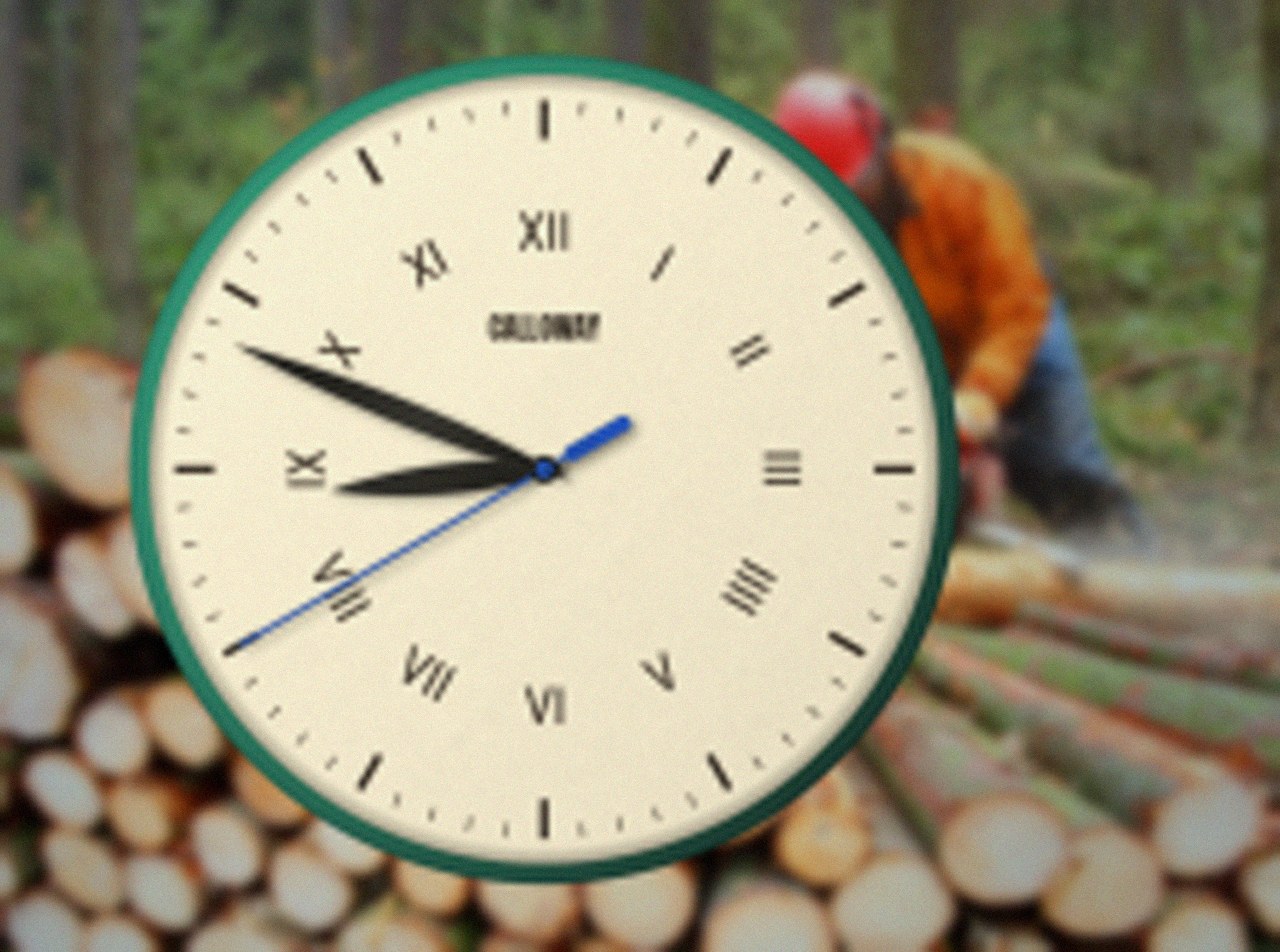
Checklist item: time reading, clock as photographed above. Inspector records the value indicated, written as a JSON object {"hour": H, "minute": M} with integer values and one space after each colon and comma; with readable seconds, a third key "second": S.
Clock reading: {"hour": 8, "minute": 48, "second": 40}
